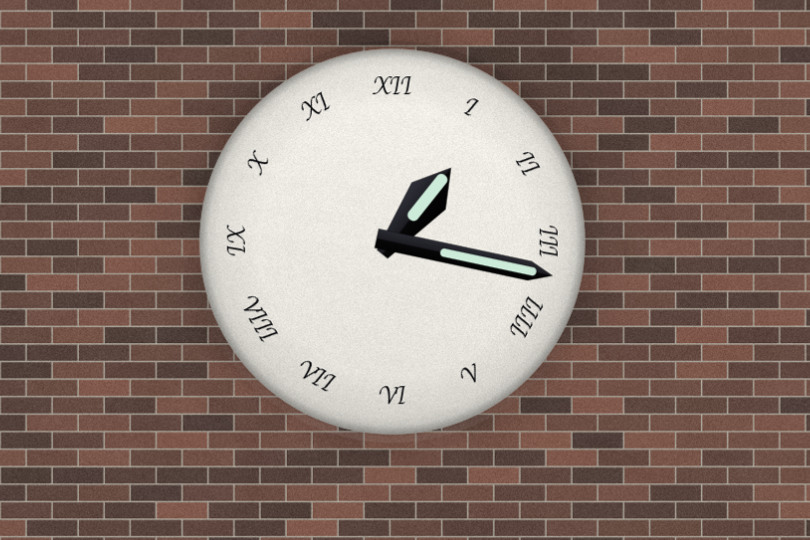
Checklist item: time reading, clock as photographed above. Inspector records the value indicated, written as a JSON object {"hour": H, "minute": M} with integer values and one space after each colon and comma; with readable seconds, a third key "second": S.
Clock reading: {"hour": 1, "minute": 17}
